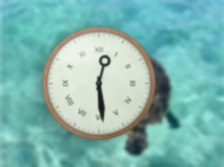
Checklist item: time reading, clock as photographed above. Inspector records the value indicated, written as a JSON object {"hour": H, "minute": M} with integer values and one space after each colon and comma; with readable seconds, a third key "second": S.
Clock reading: {"hour": 12, "minute": 29}
